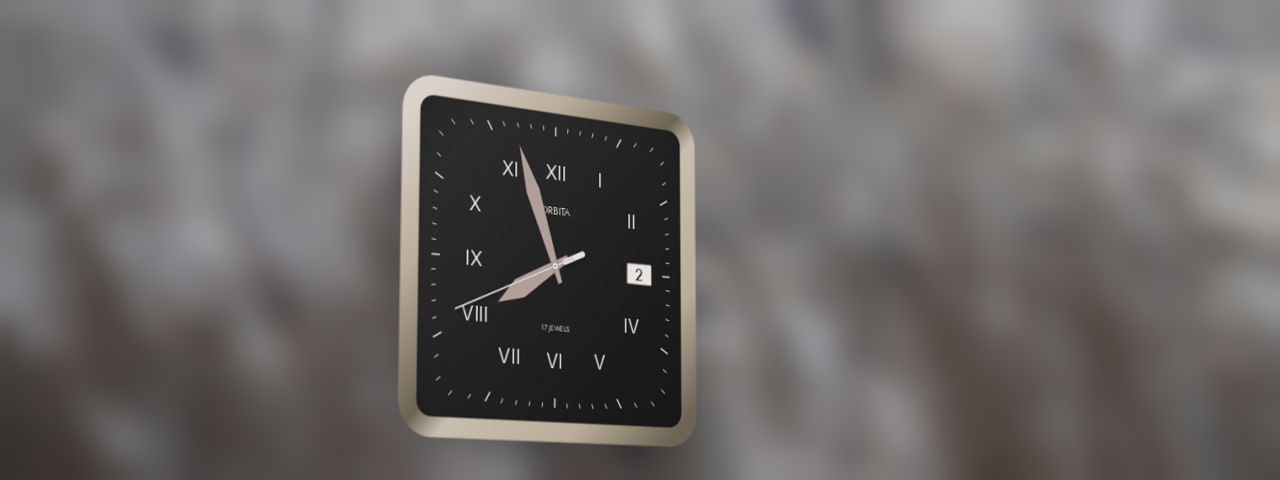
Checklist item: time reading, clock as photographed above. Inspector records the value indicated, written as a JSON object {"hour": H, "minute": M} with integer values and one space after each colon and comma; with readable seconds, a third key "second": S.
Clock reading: {"hour": 7, "minute": 56, "second": 41}
